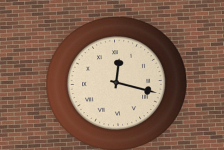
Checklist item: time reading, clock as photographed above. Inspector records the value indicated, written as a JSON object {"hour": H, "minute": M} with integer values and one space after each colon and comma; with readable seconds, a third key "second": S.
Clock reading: {"hour": 12, "minute": 18}
